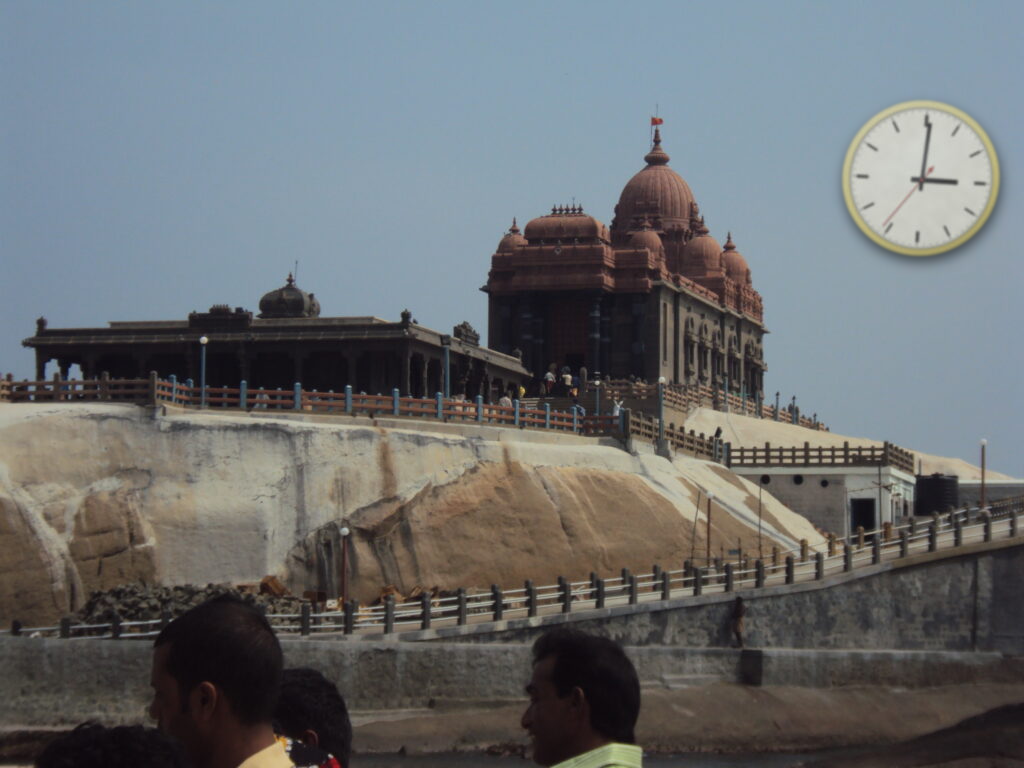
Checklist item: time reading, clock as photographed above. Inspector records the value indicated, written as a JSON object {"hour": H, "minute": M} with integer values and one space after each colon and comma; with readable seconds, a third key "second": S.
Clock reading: {"hour": 3, "minute": 0, "second": 36}
